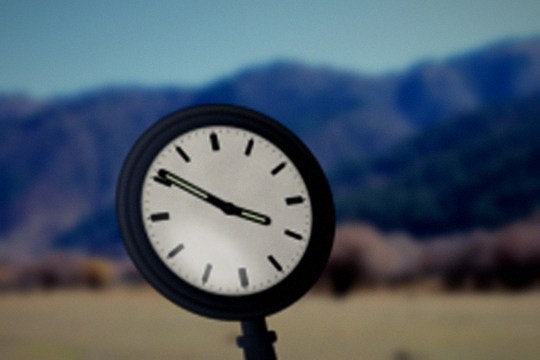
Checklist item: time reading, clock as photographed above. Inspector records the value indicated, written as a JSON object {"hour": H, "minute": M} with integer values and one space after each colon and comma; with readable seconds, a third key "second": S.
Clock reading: {"hour": 3, "minute": 51}
